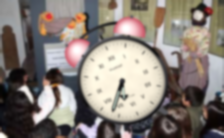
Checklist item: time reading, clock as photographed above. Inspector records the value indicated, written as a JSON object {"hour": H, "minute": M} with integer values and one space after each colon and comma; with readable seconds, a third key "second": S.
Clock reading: {"hour": 6, "minute": 37}
